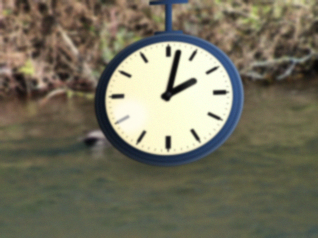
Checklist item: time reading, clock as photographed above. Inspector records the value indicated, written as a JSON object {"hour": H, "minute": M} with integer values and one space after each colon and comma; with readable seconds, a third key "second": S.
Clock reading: {"hour": 2, "minute": 2}
